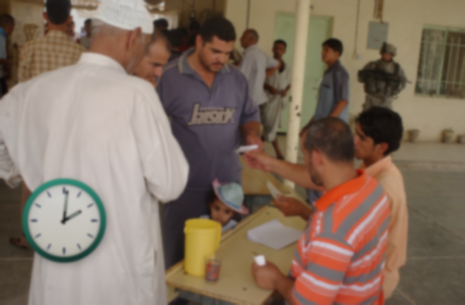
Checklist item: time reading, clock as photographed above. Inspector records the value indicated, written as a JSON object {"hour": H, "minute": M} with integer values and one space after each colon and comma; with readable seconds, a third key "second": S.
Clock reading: {"hour": 2, "minute": 1}
